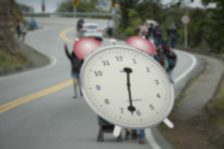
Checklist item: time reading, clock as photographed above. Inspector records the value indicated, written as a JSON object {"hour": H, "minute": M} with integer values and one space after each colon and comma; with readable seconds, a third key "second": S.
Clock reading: {"hour": 12, "minute": 32}
